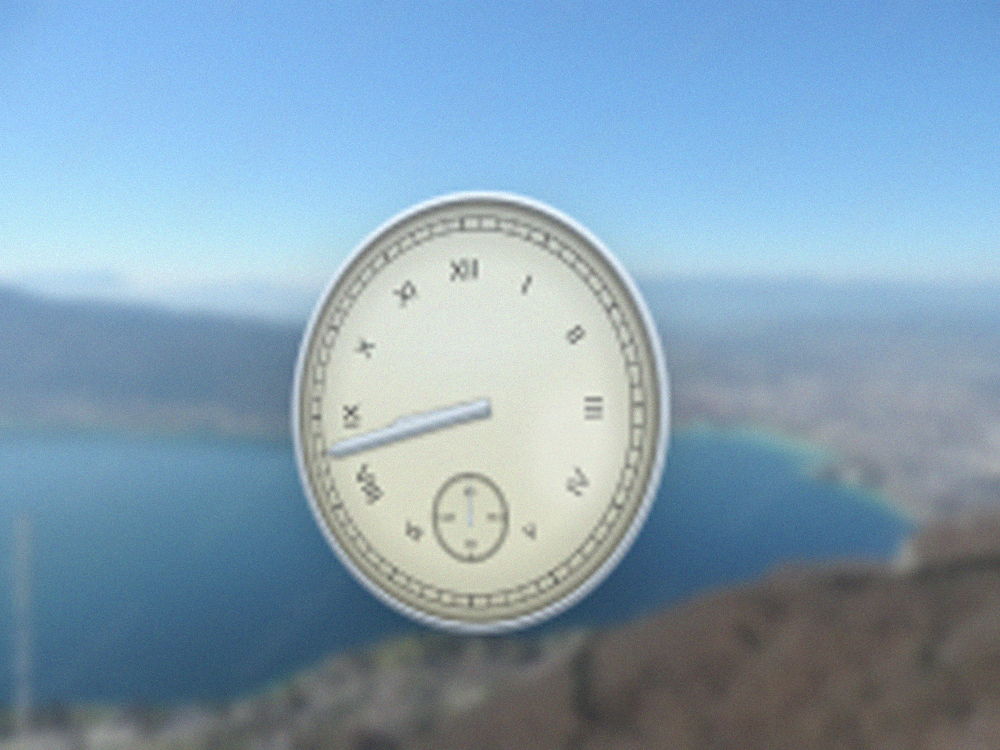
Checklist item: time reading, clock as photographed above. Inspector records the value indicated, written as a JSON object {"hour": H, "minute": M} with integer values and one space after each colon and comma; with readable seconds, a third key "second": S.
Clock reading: {"hour": 8, "minute": 43}
